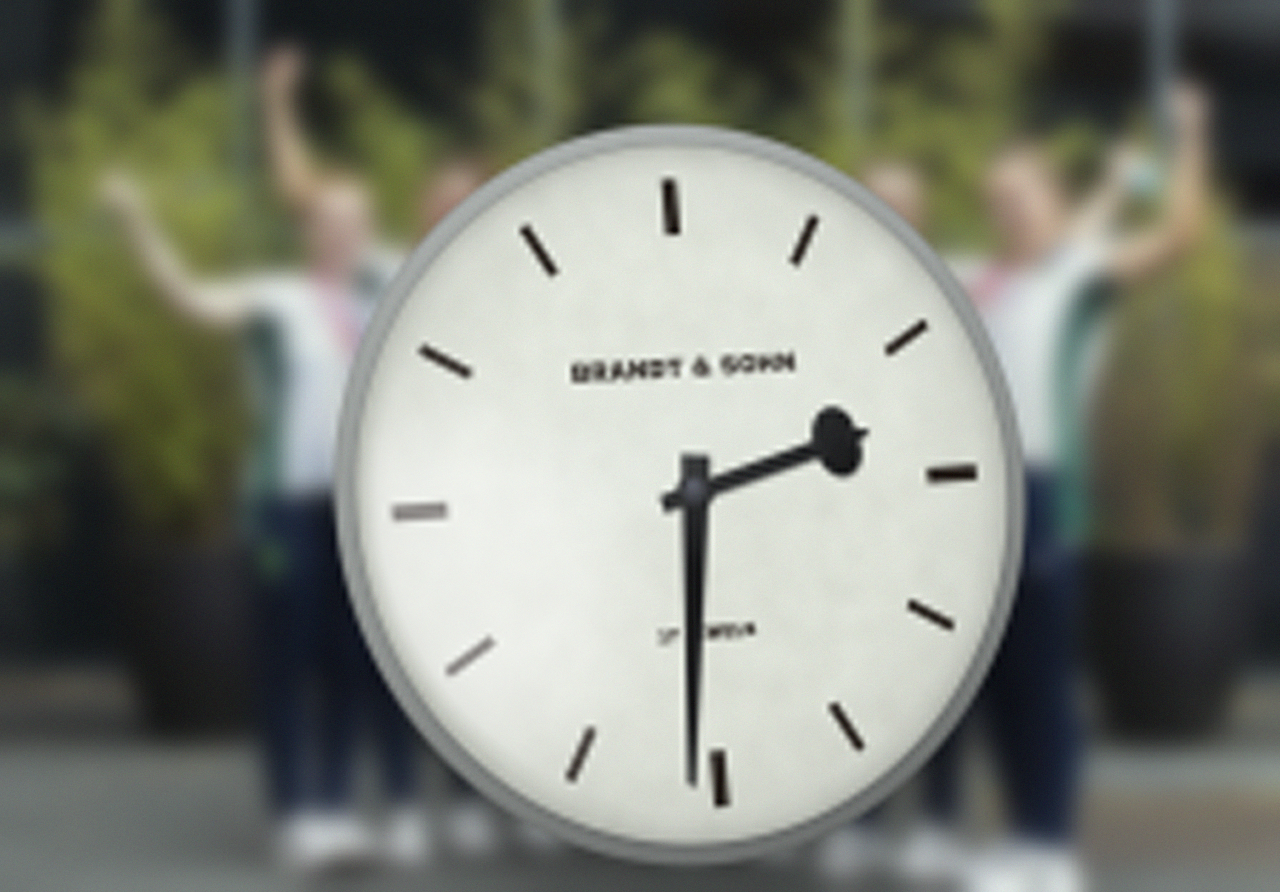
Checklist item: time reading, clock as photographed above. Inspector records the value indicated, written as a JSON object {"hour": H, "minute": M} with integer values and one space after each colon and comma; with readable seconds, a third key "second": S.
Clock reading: {"hour": 2, "minute": 31}
